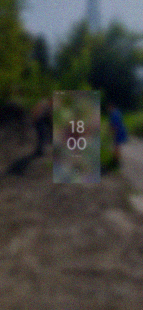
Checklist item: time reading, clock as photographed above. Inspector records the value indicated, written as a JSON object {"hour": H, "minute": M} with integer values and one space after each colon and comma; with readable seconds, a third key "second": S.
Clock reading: {"hour": 18, "minute": 0}
